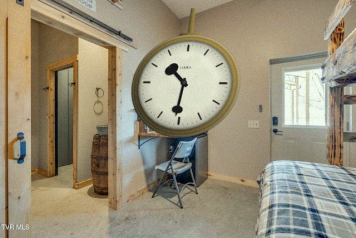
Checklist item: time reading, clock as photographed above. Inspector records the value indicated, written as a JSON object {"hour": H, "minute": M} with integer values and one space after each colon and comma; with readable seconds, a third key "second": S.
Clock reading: {"hour": 10, "minute": 31}
